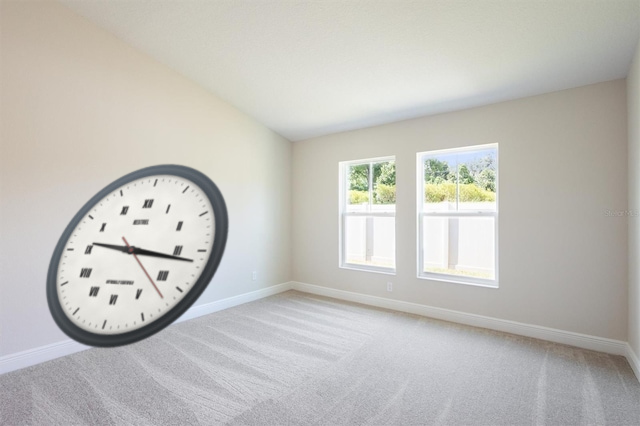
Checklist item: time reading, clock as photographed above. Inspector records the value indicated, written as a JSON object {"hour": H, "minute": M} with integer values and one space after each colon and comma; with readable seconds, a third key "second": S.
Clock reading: {"hour": 9, "minute": 16, "second": 22}
